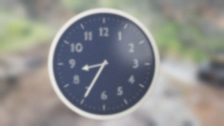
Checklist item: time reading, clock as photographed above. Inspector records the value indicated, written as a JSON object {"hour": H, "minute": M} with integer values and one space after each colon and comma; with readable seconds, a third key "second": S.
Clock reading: {"hour": 8, "minute": 35}
